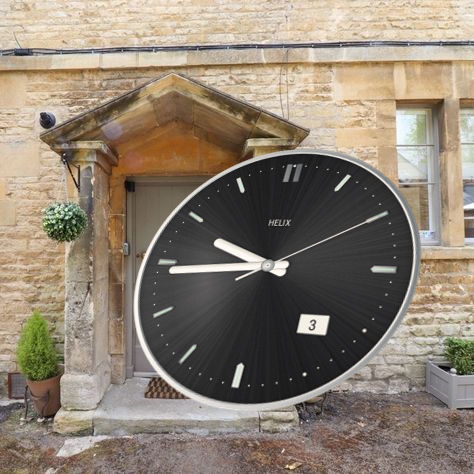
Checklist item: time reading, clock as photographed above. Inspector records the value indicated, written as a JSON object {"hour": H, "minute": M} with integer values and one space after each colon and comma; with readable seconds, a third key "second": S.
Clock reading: {"hour": 9, "minute": 44, "second": 10}
